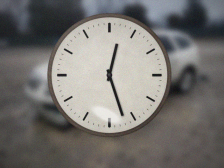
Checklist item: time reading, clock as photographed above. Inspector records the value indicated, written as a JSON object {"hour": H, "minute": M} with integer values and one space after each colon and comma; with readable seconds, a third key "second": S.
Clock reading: {"hour": 12, "minute": 27}
